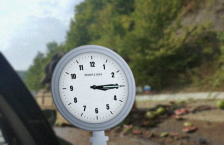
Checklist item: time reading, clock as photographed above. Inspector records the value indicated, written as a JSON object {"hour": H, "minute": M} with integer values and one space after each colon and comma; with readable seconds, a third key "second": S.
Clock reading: {"hour": 3, "minute": 15}
